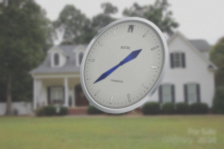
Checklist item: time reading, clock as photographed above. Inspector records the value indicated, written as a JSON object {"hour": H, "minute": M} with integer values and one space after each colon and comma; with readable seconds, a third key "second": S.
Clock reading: {"hour": 1, "minute": 38}
